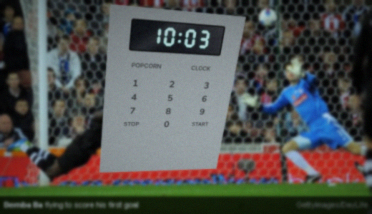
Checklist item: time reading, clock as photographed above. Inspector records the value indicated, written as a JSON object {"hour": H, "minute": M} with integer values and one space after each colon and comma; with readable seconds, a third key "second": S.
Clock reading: {"hour": 10, "minute": 3}
